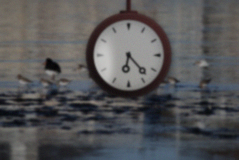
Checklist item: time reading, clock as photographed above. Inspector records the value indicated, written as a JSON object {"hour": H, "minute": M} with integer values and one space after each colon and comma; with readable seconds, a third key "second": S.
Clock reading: {"hour": 6, "minute": 23}
